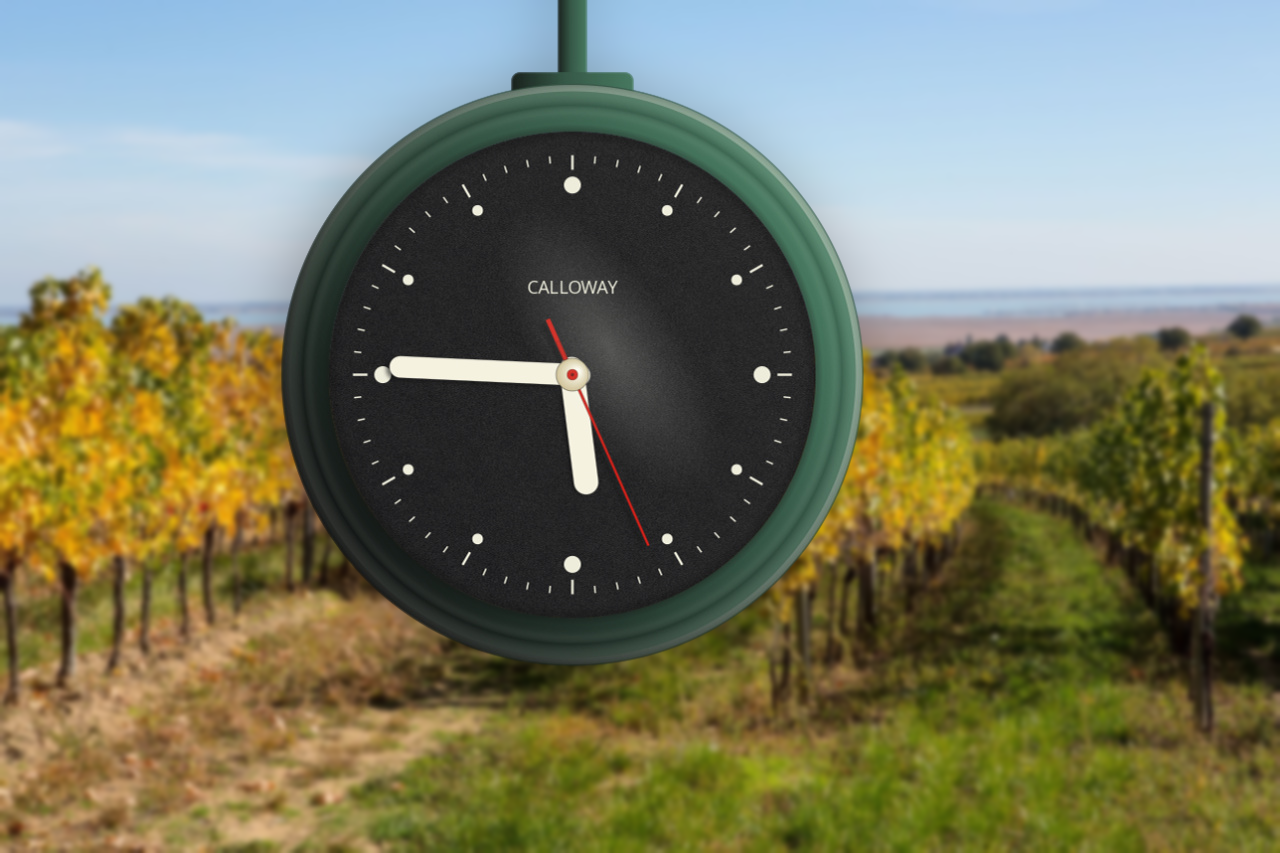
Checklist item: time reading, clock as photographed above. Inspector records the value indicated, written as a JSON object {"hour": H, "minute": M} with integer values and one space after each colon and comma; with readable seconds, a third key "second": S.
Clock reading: {"hour": 5, "minute": 45, "second": 26}
